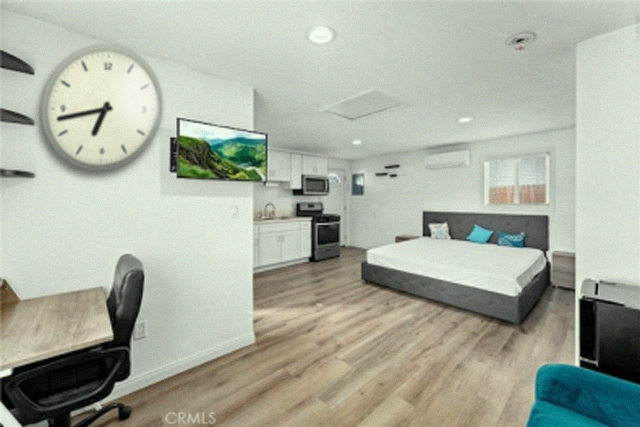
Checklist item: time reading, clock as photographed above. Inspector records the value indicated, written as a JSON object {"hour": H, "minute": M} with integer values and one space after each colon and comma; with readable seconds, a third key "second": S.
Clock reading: {"hour": 6, "minute": 43}
